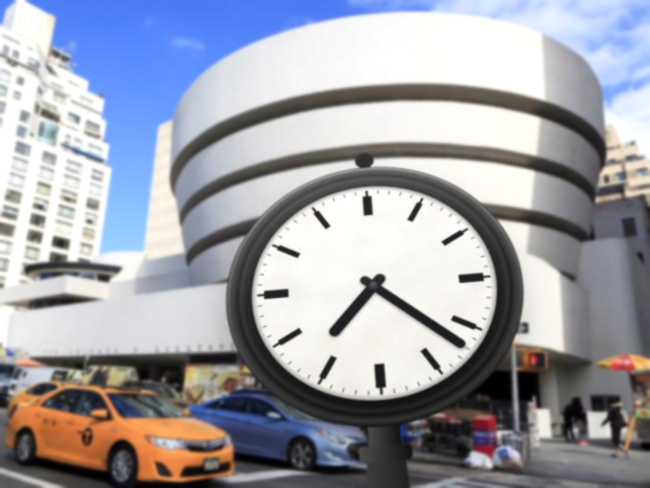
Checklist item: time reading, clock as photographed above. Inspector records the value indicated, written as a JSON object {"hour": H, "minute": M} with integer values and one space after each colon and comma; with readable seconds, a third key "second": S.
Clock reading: {"hour": 7, "minute": 22}
